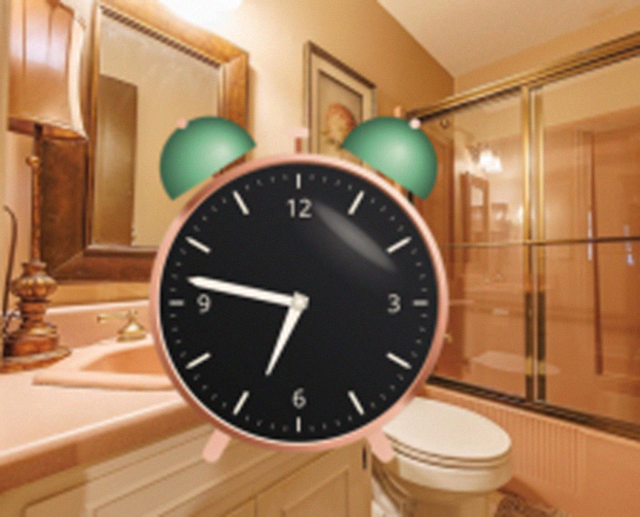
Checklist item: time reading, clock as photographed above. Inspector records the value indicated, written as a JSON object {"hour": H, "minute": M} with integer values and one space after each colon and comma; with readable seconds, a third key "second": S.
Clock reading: {"hour": 6, "minute": 47}
